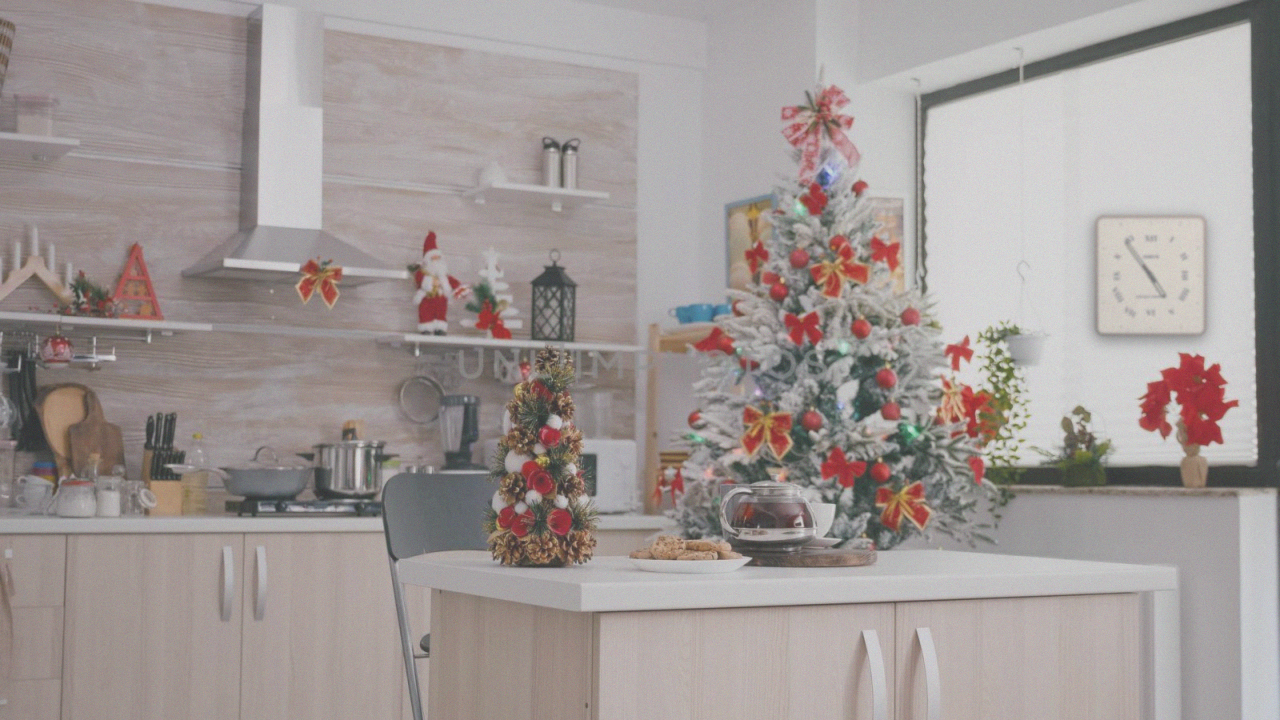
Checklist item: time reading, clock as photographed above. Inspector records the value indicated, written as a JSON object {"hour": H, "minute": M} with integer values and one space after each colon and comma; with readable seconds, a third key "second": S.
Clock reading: {"hour": 4, "minute": 54}
